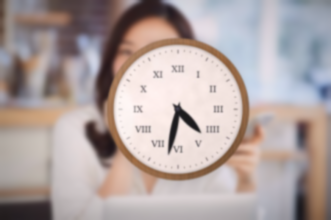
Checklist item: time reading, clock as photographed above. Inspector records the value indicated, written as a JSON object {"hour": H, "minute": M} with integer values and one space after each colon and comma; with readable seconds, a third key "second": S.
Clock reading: {"hour": 4, "minute": 32}
